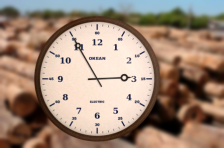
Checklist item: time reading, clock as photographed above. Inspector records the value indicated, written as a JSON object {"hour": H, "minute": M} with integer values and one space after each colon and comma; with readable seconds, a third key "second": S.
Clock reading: {"hour": 2, "minute": 55}
